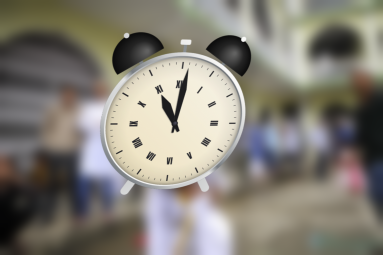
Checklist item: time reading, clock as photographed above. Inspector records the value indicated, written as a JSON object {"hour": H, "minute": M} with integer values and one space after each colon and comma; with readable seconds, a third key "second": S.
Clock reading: {"hour": 11, "minute": 1}
